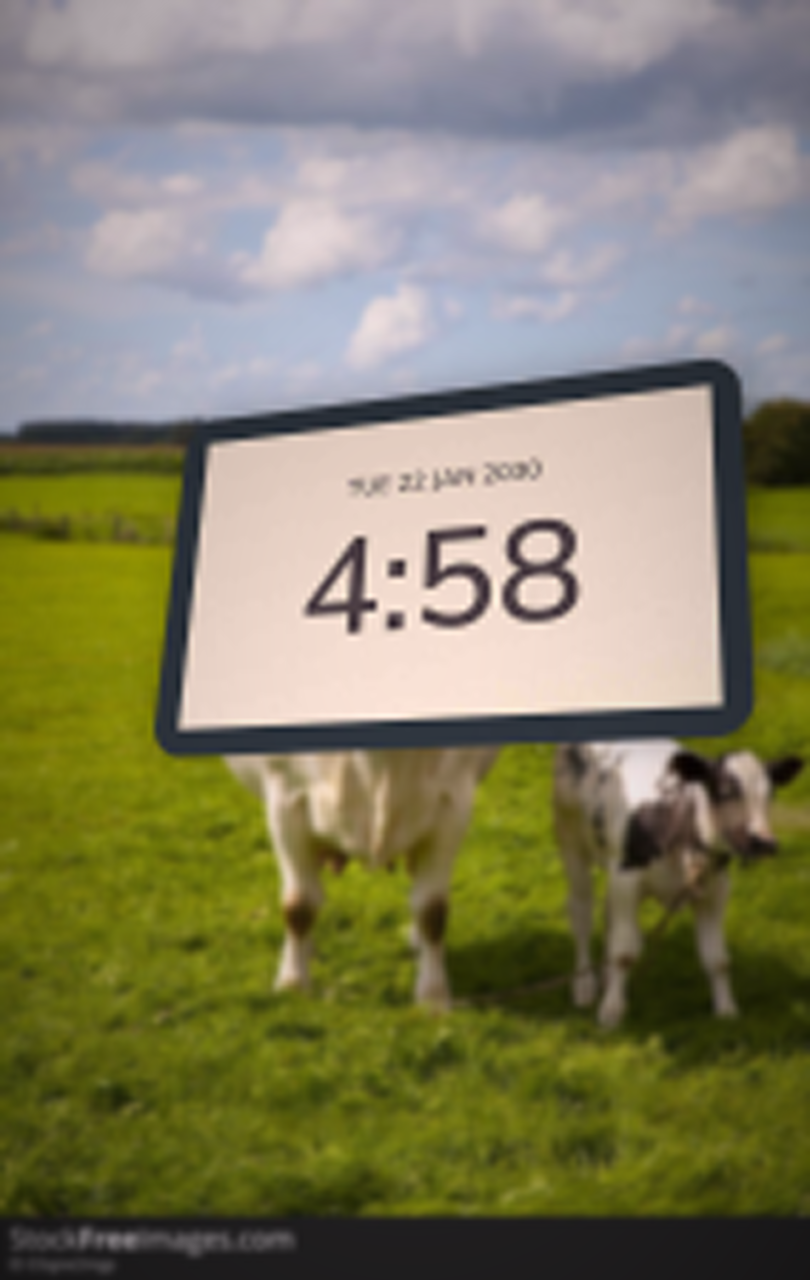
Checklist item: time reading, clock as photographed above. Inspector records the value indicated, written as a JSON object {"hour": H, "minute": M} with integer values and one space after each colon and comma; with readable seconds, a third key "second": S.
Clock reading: {"hour": 4, "minute": 58}
